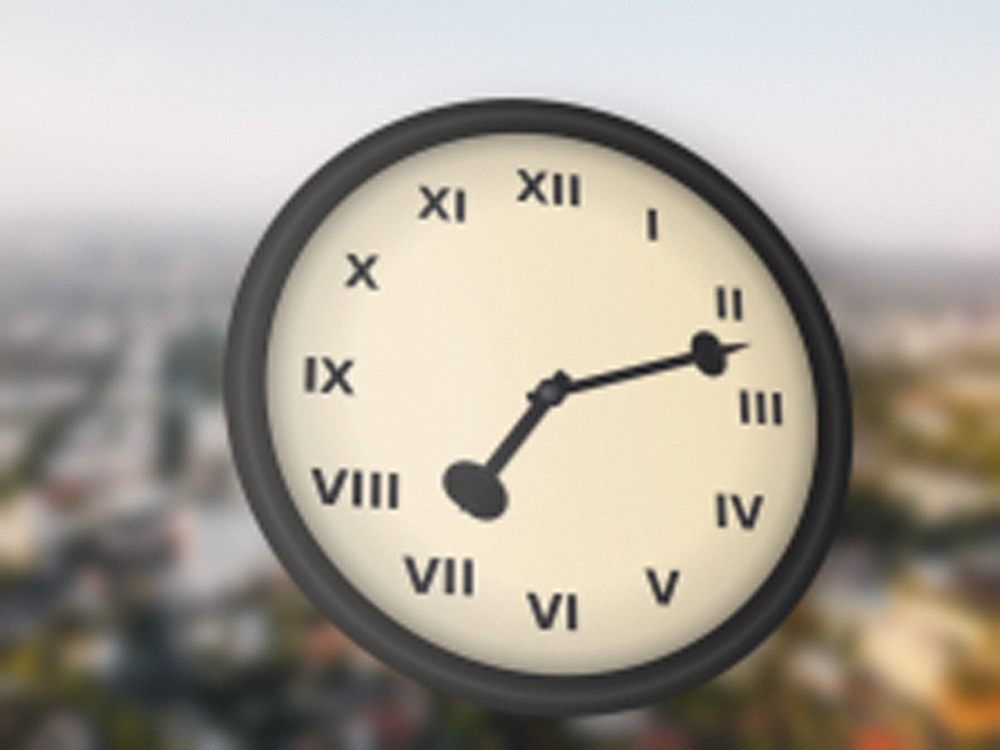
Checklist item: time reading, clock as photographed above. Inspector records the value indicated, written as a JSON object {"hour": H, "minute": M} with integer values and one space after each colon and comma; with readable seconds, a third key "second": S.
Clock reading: {"hour": 7, "minute": 12}
